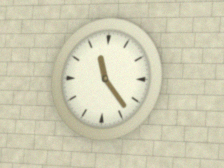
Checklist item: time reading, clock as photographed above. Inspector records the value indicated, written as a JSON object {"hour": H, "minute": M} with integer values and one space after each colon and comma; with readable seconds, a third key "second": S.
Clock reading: {"hour": 11, "minute": 23}
